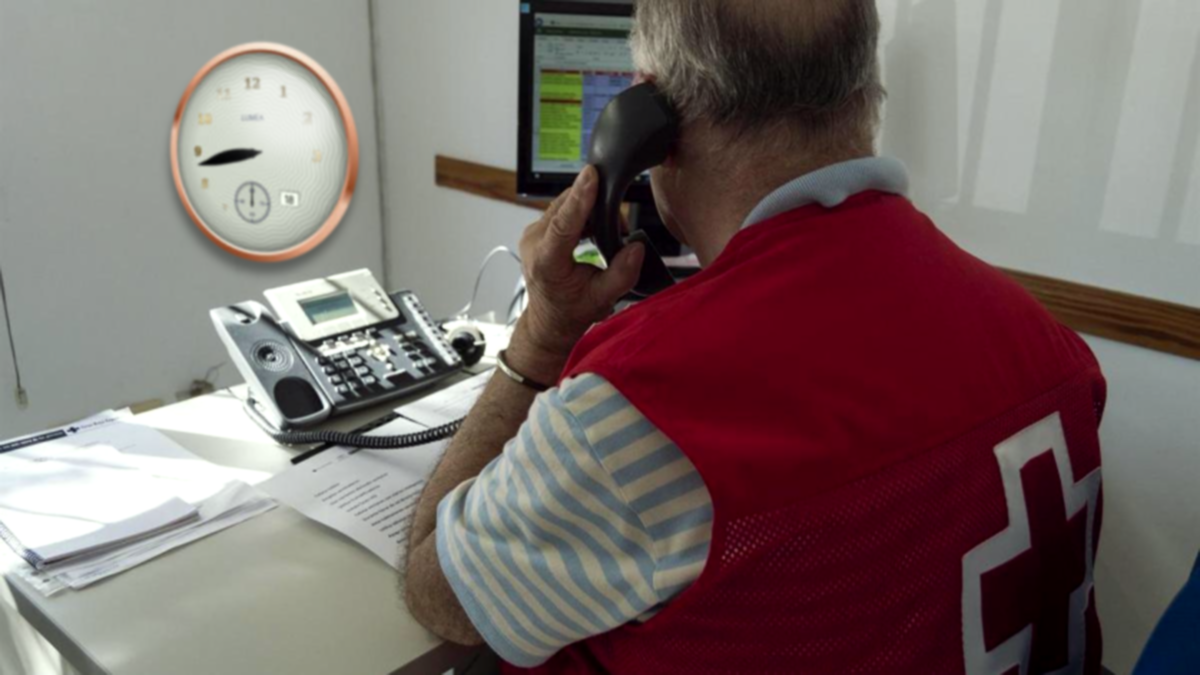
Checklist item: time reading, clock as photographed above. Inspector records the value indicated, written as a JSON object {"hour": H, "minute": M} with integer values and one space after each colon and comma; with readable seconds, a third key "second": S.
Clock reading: {"hour": 8, "minute": 43}
